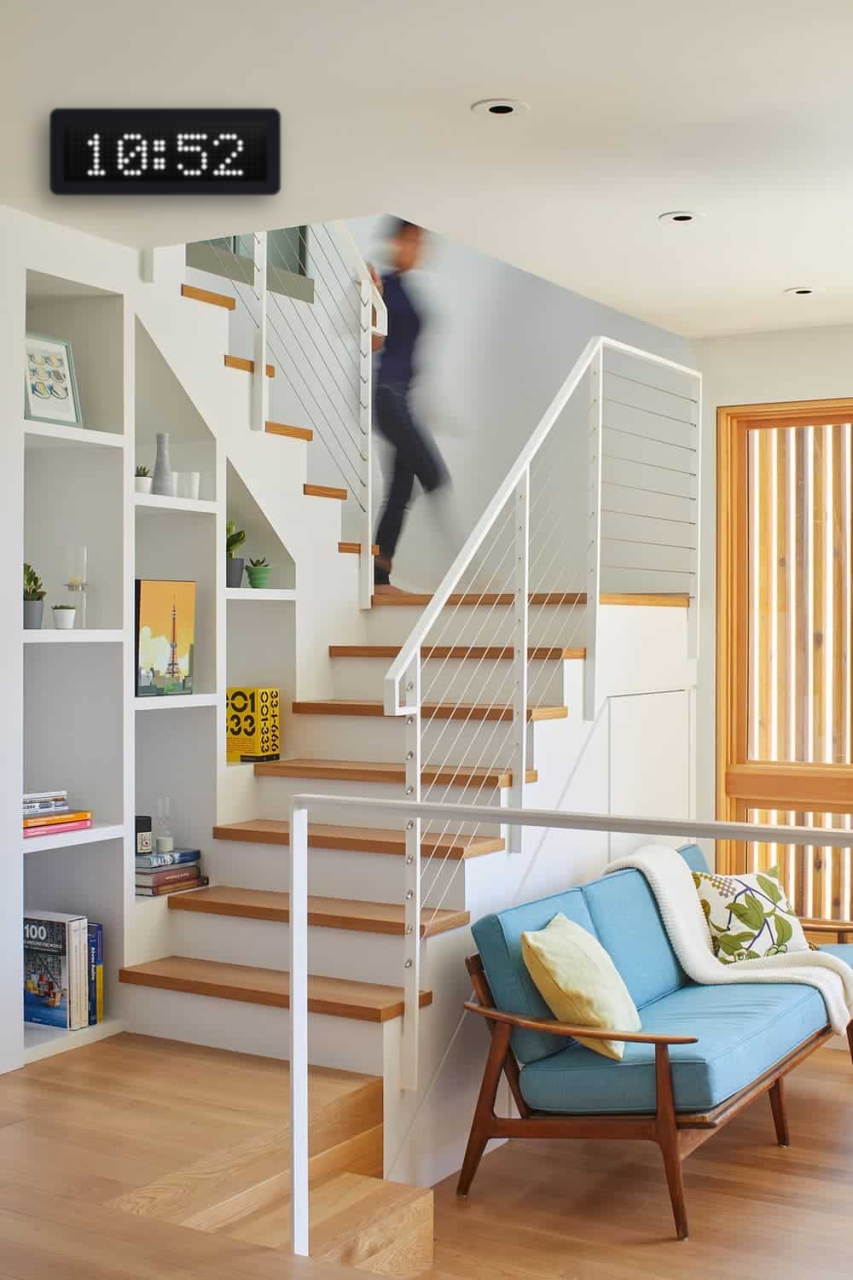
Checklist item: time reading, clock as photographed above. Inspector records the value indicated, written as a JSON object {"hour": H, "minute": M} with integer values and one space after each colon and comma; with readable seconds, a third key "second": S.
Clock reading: {"hour": 10, "minute": 52}
